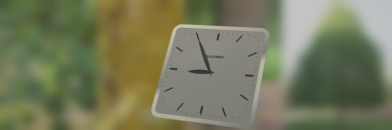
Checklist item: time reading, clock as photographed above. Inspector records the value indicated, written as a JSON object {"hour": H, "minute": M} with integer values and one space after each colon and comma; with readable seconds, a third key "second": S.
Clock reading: {"hour": 8, "minute": 55}
